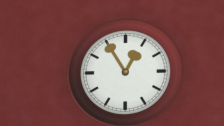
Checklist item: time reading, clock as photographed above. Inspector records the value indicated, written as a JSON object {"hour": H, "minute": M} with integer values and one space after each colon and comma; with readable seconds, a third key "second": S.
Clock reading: {"hour": 12, "minute": 55}
